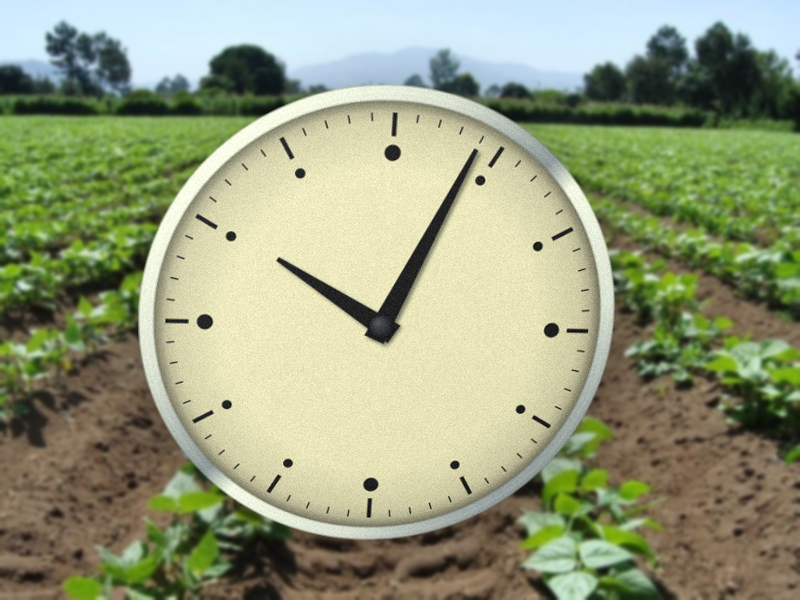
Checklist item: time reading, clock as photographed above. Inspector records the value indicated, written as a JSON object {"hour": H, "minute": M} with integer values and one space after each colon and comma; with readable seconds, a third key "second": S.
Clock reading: {"hour": 10, "minute": 4}
